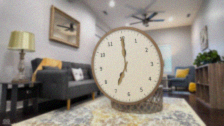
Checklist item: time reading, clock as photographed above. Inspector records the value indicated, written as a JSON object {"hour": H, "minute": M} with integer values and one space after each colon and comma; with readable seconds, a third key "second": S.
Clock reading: {"hour": 7, "minute": 0}
